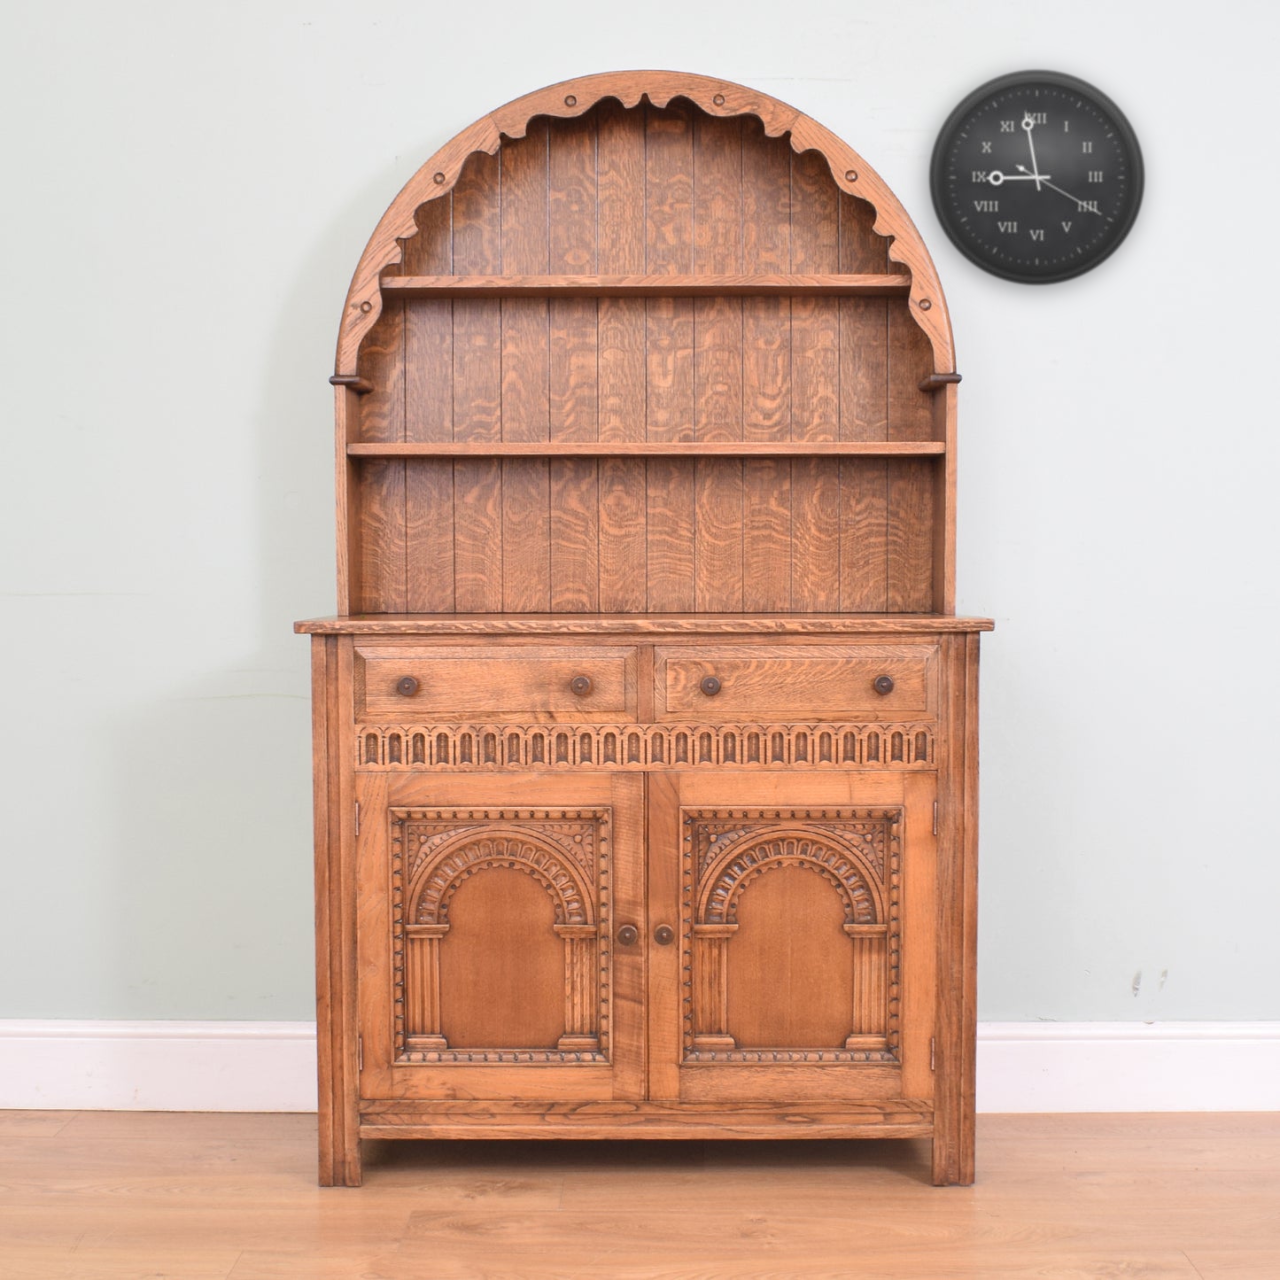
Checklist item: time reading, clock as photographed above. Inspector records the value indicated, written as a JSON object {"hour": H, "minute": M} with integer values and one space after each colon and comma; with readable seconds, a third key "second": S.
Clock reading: {"hour": 8, "minute": 58, "second": 20}
